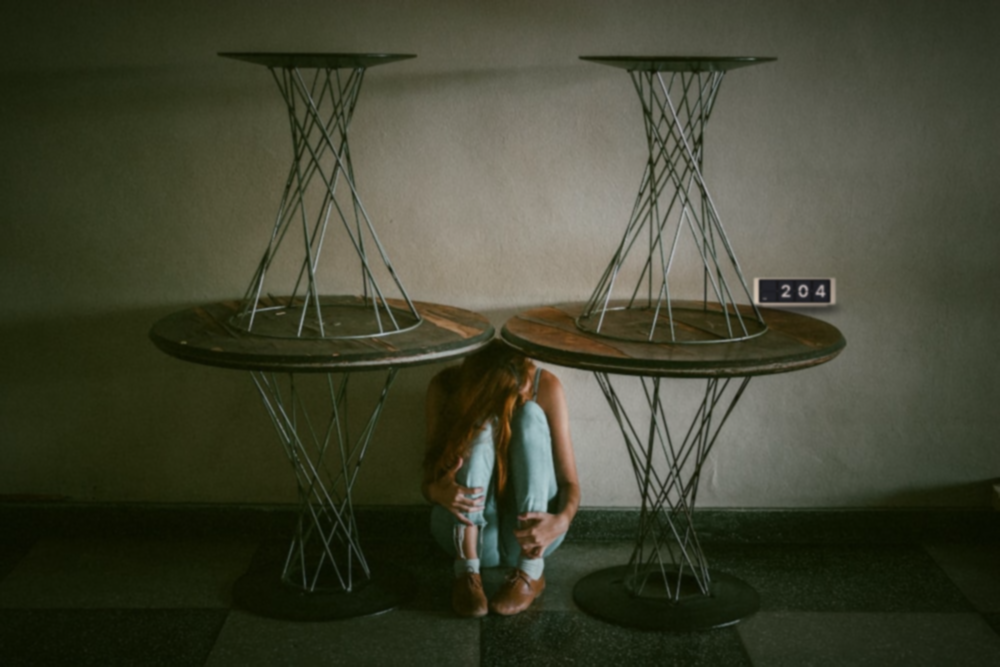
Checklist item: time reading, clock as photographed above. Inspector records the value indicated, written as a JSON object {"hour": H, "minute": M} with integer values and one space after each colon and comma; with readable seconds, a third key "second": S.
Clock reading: {"hour": 2, "minute": 4}
